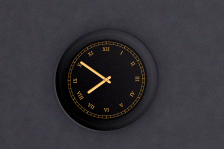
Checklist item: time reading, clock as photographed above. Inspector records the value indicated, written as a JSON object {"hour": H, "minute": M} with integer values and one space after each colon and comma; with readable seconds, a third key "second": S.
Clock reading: {"hour": 7, "minute": 51}
